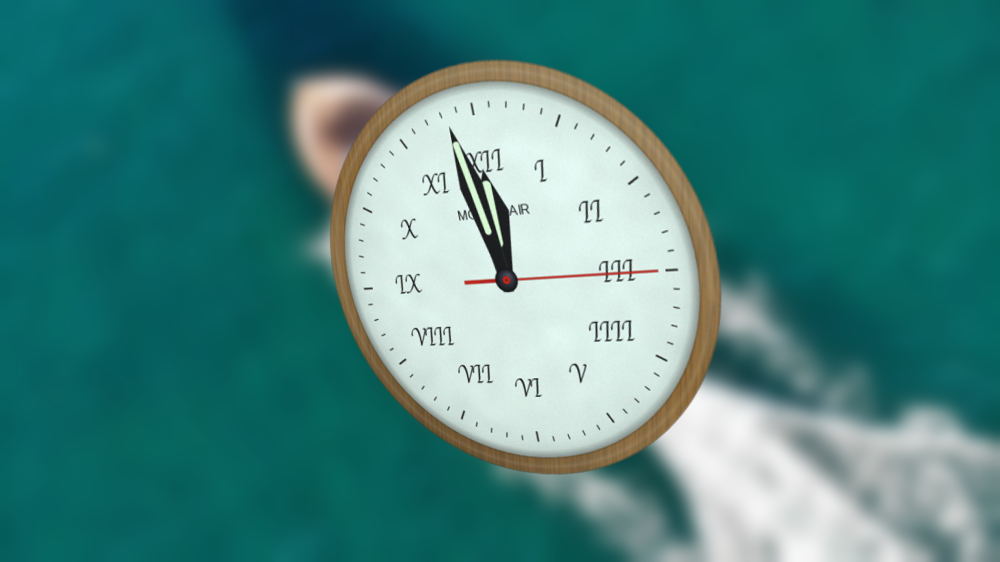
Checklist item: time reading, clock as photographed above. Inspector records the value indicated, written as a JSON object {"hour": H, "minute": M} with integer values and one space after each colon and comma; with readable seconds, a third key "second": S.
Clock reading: {"hour": 11, "minute": 58, "second": 15}
